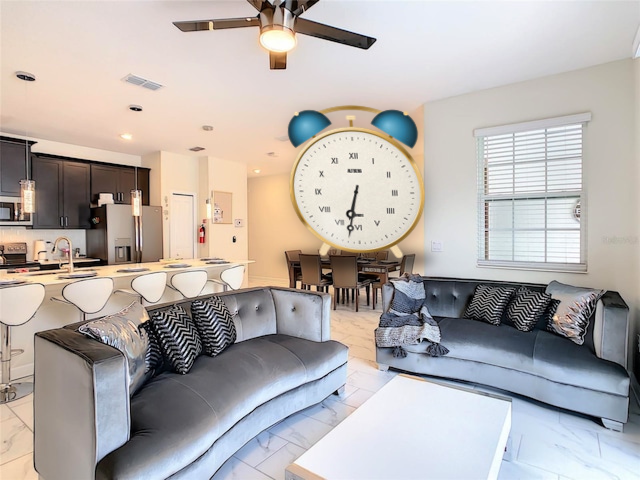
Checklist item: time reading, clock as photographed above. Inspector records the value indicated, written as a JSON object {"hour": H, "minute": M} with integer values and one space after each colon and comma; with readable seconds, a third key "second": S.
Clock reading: {"hour": 6, "minute": 32}
